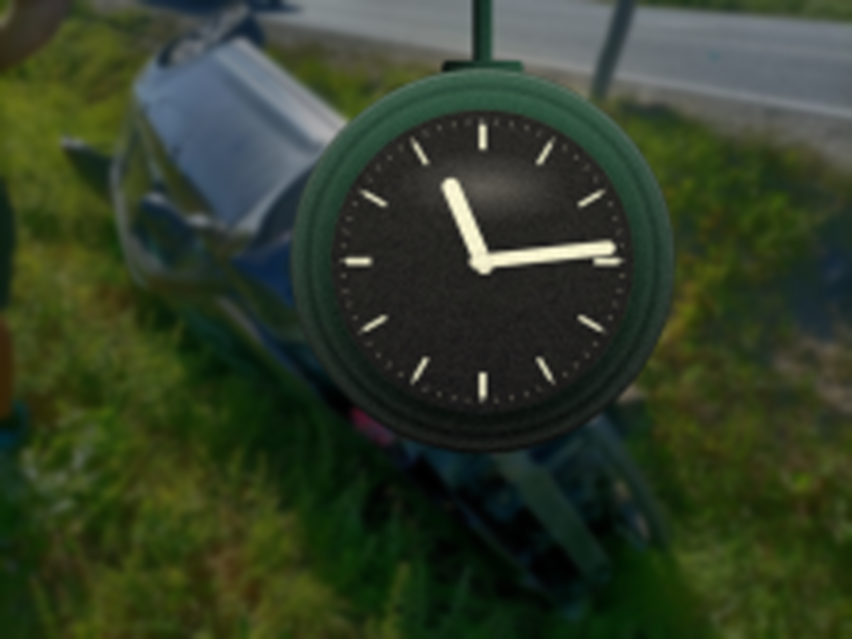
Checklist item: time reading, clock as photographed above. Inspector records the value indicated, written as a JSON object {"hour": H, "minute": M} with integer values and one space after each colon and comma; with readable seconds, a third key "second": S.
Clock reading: {"hour": 11, "minute": 14}
